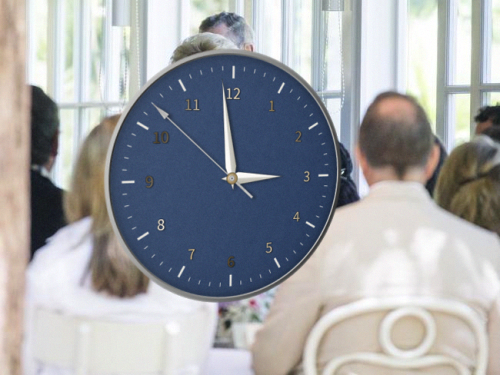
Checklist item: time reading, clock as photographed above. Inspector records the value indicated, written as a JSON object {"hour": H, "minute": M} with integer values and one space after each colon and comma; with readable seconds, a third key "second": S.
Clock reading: {"hour": 2, "minute": 58, "second": 52}
